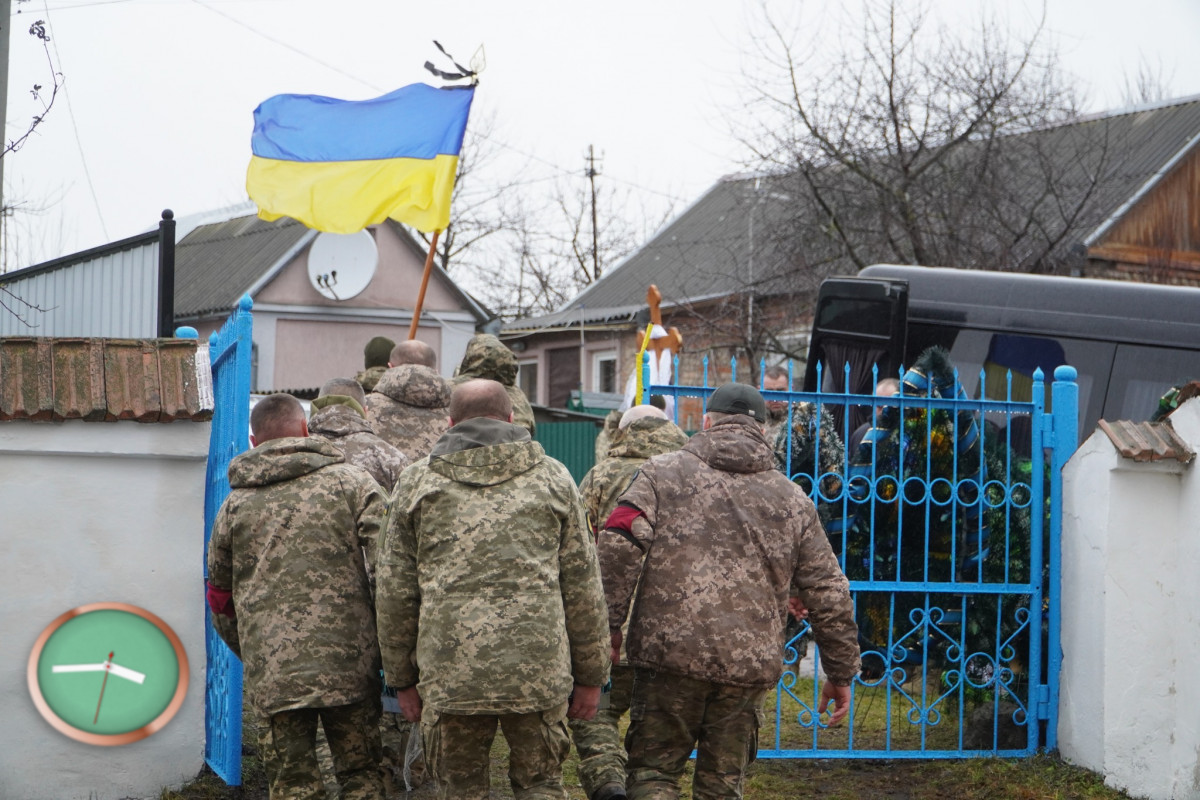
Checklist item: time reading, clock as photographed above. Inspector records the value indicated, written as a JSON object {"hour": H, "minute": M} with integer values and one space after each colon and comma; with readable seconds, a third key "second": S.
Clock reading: {"hour": 3, "minute": 44, "second": 32}
